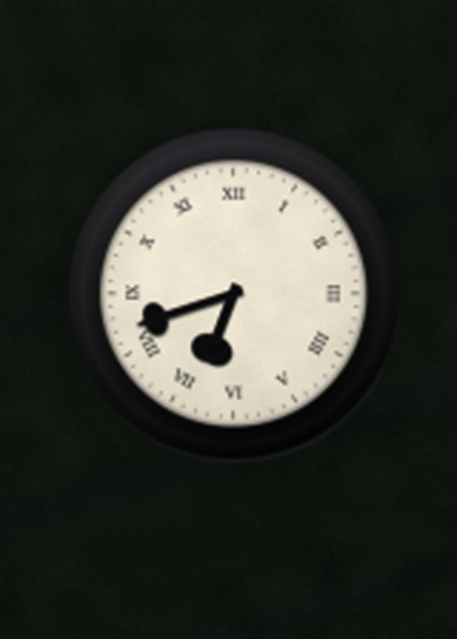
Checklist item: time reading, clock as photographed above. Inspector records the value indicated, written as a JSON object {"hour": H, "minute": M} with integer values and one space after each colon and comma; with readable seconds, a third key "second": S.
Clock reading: {"hour": 6, "minute": 42}
